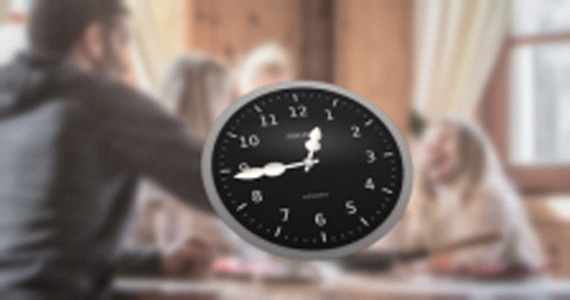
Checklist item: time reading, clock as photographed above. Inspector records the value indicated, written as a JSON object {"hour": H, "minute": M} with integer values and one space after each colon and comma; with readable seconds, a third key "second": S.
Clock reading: {"hour": 12, "minute": 44}
